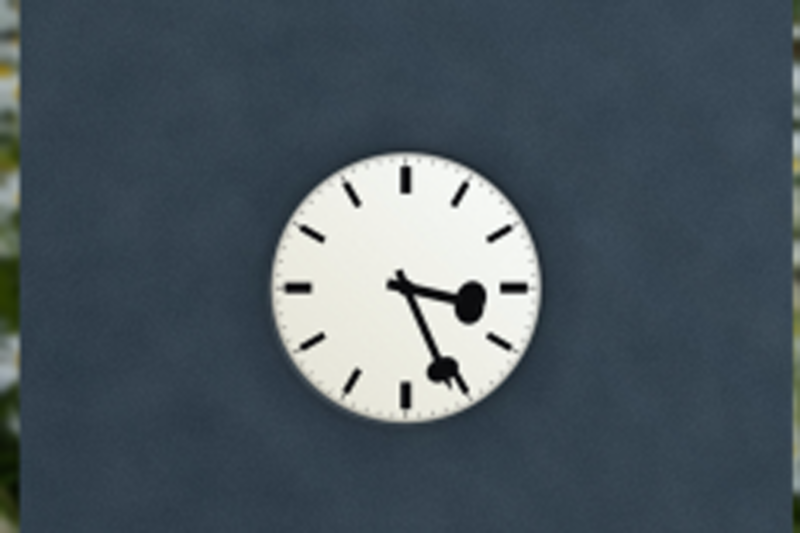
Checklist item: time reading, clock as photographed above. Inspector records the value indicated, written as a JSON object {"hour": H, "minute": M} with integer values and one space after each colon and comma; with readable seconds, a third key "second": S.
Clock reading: {"hour": 3, "minute": 26}
